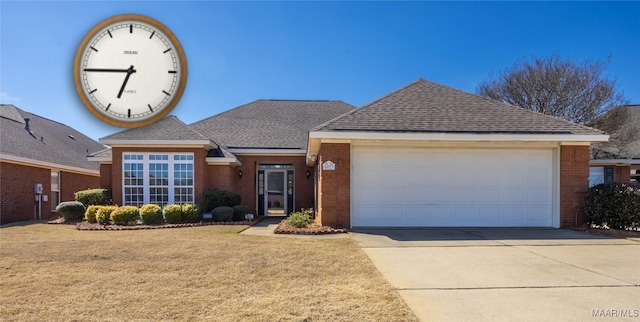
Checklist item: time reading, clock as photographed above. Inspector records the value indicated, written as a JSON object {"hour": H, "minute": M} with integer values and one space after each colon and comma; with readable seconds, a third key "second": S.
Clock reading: {"hour": 6, "minute": 45}
